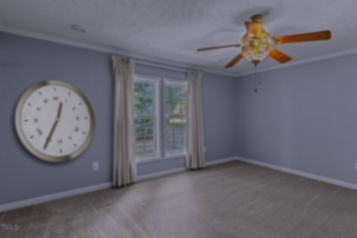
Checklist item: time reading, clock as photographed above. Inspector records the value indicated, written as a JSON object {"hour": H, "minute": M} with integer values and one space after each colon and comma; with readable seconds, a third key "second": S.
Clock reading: {"hour": 12, "minute": 35}
